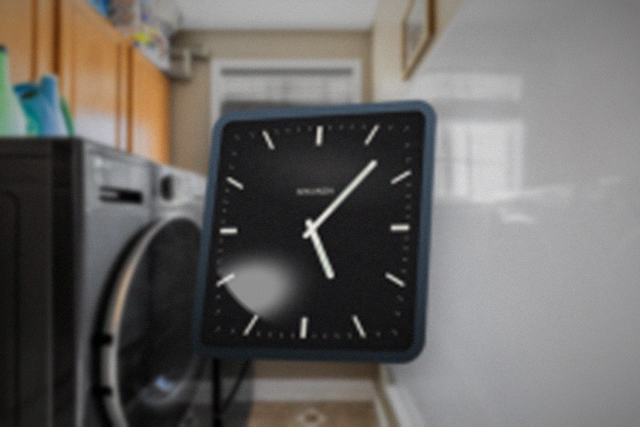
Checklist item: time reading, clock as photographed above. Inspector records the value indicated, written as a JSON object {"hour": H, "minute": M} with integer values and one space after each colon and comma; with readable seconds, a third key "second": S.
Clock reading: {"hour": 5, "minute": 7}
